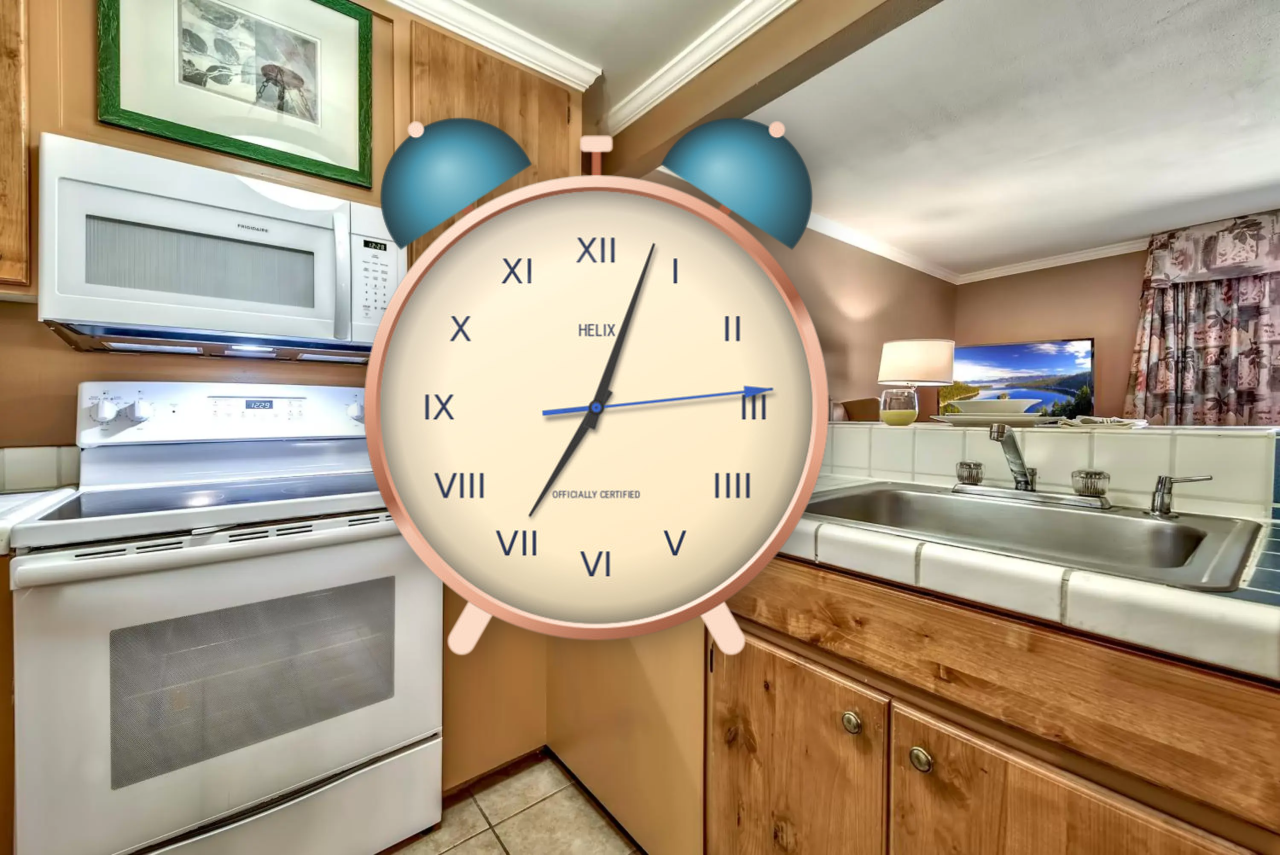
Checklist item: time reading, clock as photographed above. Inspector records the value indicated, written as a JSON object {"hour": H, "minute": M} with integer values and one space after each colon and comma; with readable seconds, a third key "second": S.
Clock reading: {"hour": 7, "minute": 3, "second": 14}
